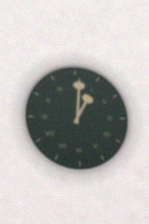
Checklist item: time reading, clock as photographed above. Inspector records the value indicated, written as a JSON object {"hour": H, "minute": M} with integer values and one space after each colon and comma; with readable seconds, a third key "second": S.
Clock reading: {"hour": 1, "minute": 1}
